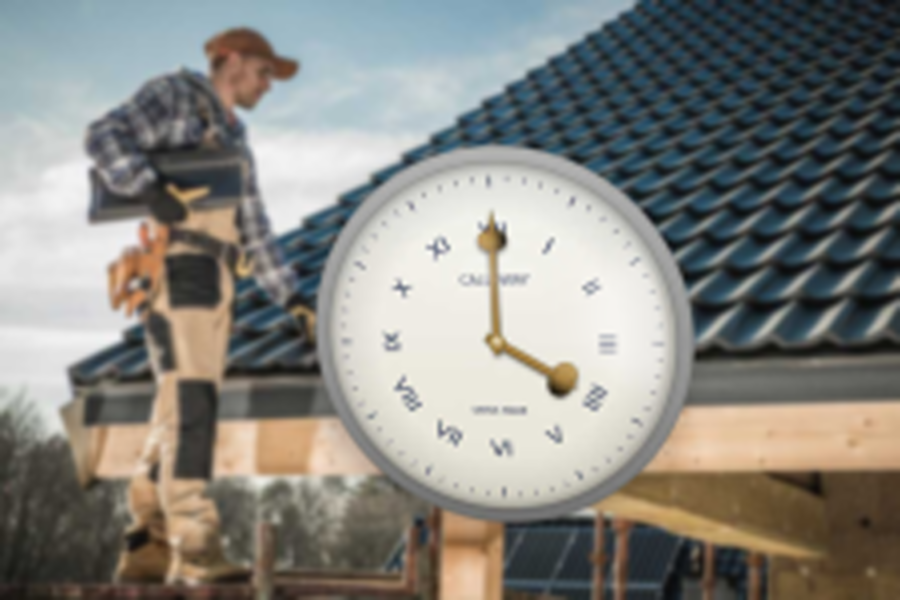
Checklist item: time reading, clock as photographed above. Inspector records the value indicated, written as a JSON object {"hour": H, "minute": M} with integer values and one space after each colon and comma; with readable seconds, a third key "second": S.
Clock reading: {"hour": 4, "minute": 0}
